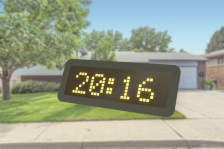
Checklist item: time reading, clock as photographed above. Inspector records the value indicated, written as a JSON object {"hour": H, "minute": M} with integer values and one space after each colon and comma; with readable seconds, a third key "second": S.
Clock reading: {"hour": 20, "minute": 16}
